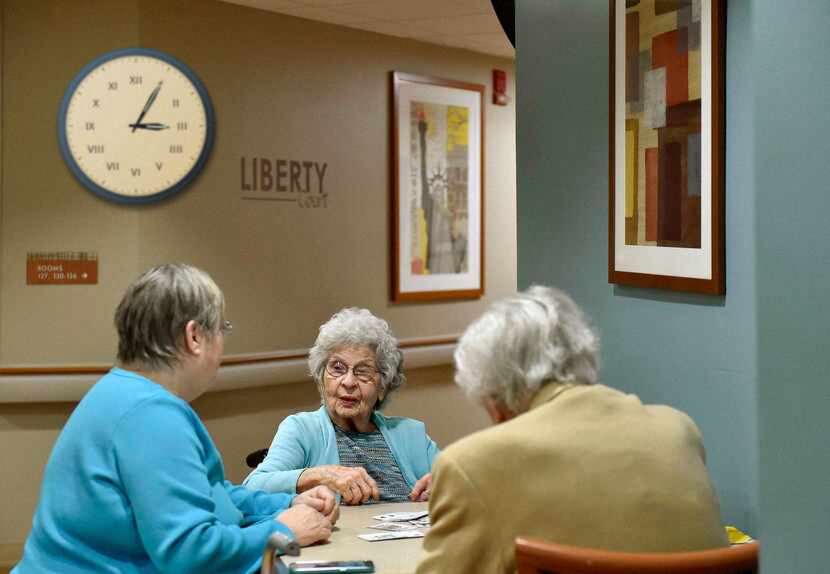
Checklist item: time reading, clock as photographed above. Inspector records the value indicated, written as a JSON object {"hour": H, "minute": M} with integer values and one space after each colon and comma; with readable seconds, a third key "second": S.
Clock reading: {"hour": 3, "minute": 5}
